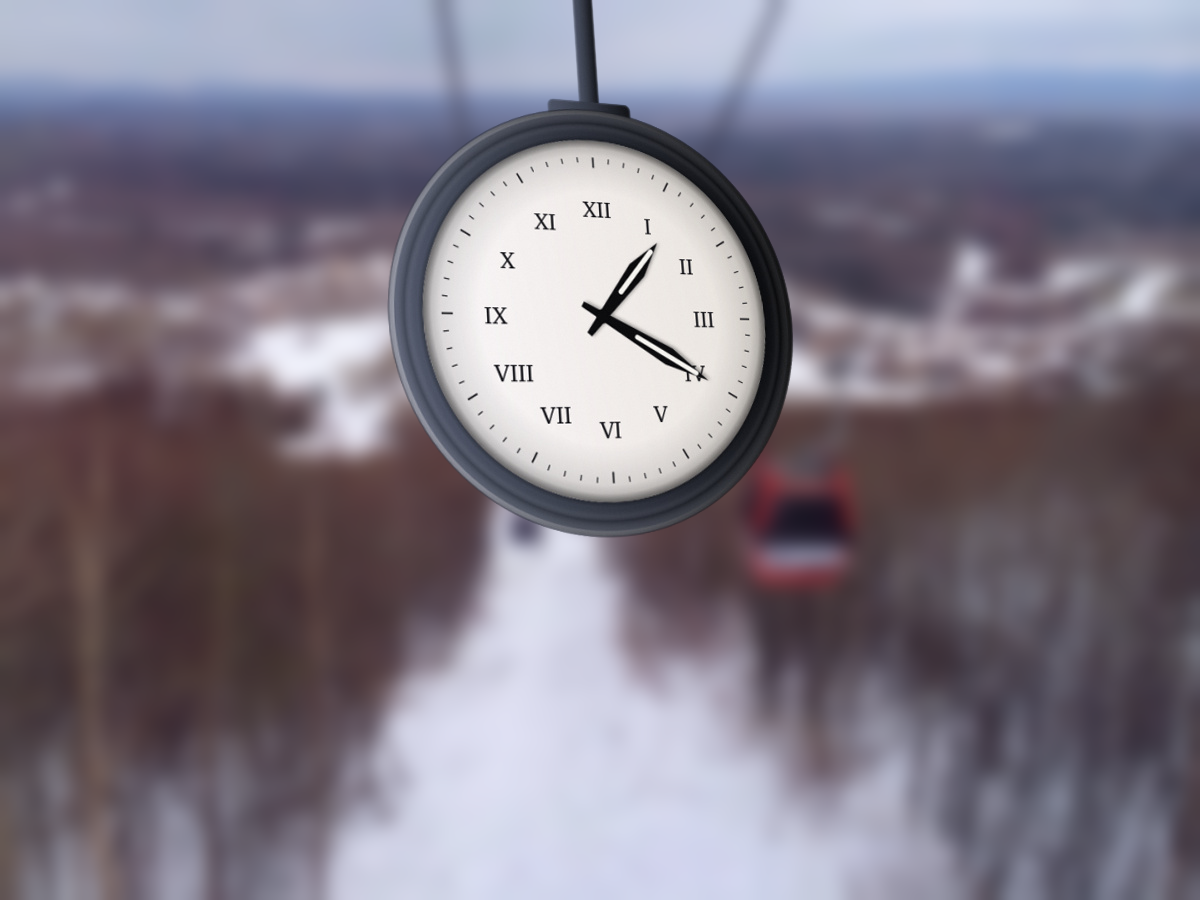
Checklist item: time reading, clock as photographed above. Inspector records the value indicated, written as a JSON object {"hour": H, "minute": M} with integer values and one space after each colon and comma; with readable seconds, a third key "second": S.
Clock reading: {"hour": 1, "minute": 20}
